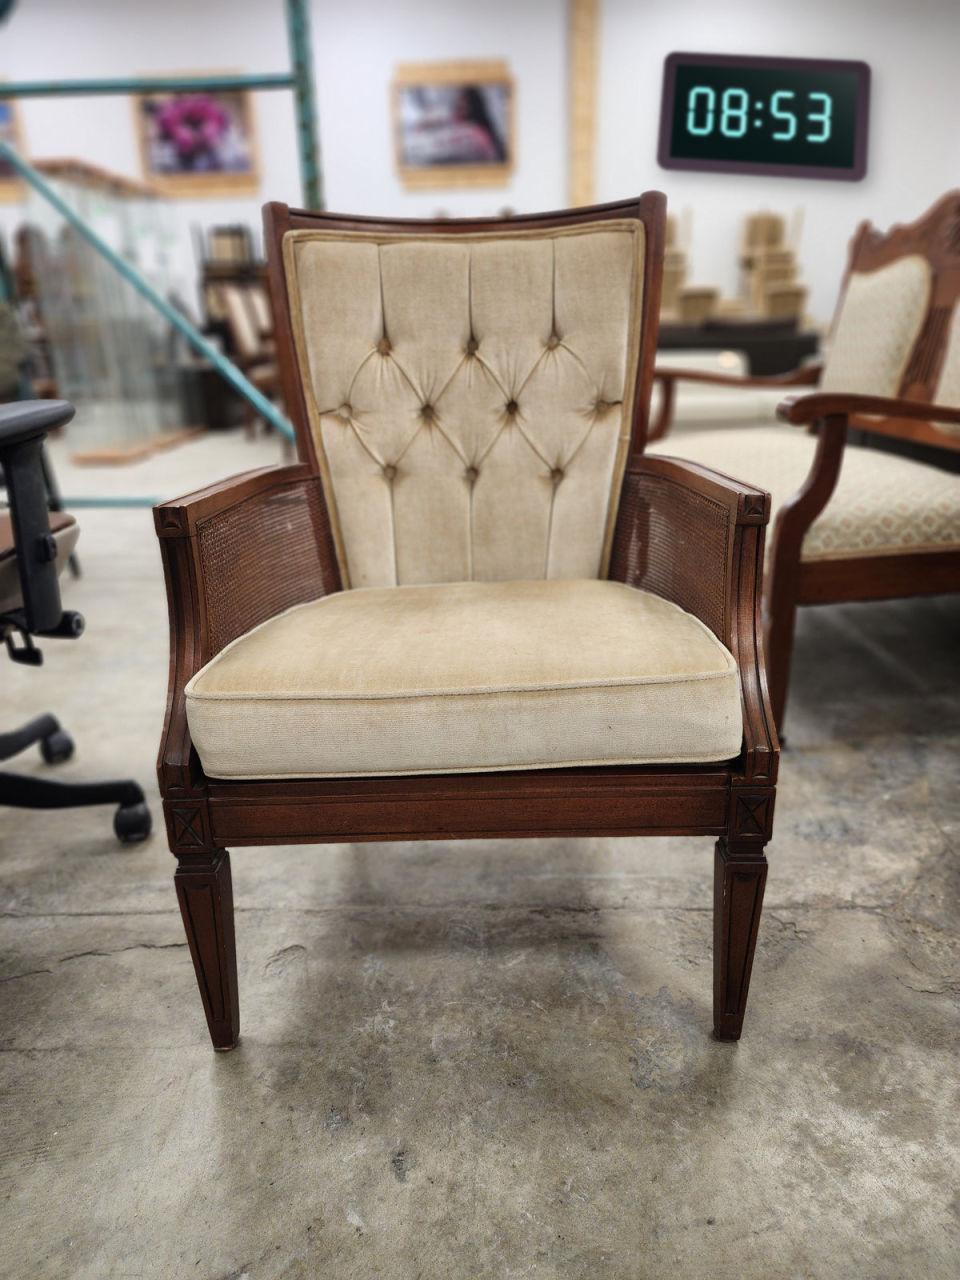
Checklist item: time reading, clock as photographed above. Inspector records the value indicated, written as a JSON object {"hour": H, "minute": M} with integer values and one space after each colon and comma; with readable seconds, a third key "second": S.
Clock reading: {"hour": 8, "minute": 53}
